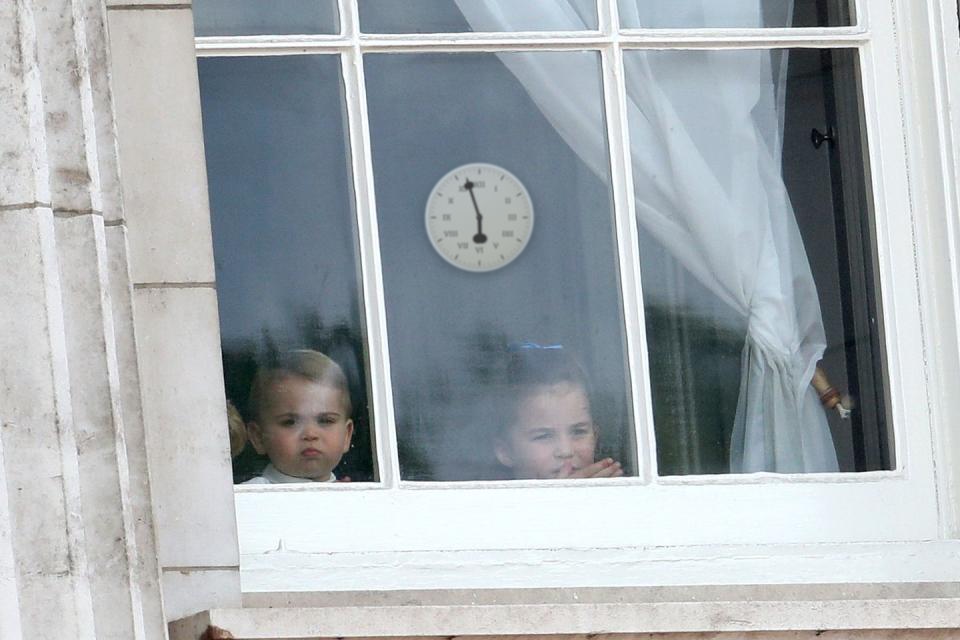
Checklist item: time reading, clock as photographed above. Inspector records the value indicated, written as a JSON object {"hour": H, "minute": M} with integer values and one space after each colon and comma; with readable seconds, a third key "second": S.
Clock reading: {"hour": 5, "minute": 57}
